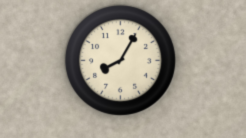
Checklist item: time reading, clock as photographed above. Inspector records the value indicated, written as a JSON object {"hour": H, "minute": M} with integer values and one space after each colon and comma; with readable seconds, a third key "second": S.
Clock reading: {"hour": 8, "minute": 5}
